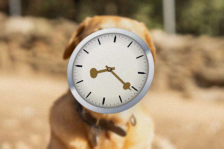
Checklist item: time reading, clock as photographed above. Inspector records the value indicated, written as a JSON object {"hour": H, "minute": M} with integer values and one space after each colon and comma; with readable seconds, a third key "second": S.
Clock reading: {"hour": 8, "minute": 21}
